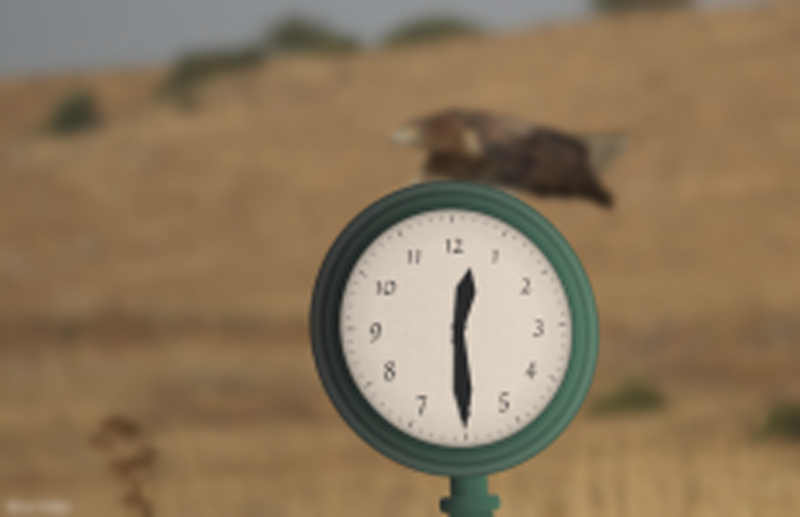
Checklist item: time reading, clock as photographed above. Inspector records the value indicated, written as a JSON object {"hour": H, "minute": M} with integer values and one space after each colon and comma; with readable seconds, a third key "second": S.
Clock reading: {"hour": 12, "minute": 30}
